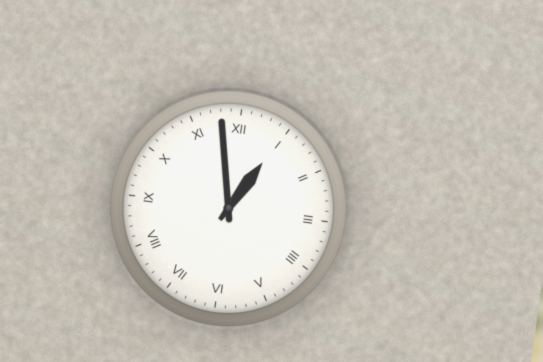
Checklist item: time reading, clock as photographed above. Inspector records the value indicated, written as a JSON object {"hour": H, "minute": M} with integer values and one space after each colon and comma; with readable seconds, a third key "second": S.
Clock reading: {"hour": 12, "minute": 58}
